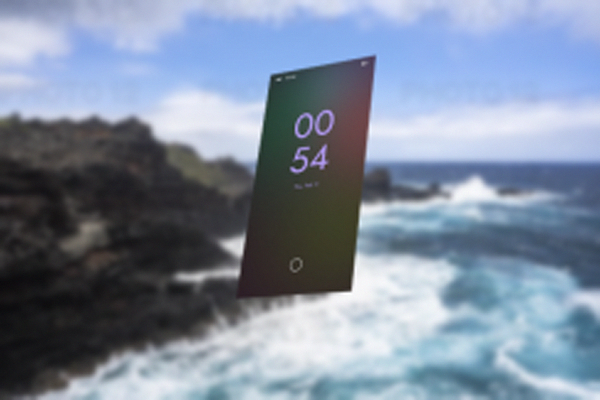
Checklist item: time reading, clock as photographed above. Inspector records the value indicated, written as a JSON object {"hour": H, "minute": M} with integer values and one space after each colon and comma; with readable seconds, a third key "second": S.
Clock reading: {"hour": 0, "minute": 54}
